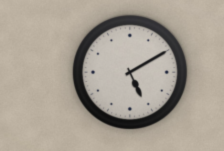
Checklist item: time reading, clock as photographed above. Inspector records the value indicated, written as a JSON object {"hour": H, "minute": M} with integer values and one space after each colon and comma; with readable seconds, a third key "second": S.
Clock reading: {"hour": 5, "minute": 10}
